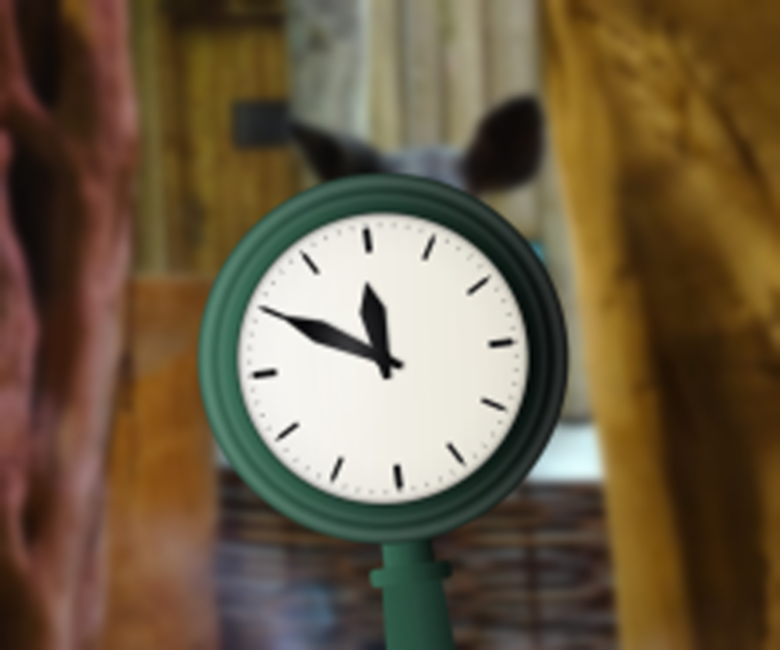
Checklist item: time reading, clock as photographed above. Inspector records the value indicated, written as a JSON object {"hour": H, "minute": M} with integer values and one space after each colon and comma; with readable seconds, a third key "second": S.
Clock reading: {"hour": 11, "minute": 50}
